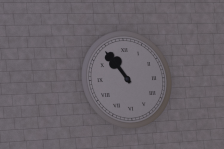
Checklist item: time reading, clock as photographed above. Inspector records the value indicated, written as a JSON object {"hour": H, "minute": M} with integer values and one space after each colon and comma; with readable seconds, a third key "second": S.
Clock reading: {"hour": 10, "minute": 54}
